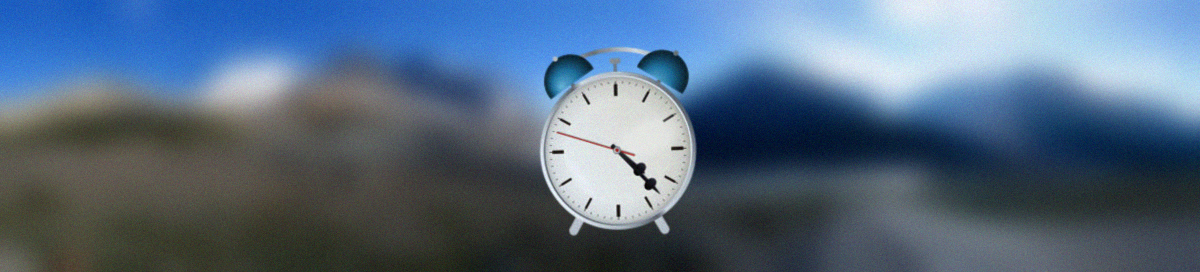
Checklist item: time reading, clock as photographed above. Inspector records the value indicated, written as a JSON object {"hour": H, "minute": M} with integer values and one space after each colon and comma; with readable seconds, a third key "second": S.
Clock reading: {"hour": 4, "minute": 22, "second": 48}
